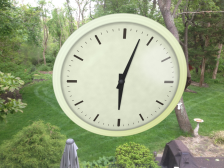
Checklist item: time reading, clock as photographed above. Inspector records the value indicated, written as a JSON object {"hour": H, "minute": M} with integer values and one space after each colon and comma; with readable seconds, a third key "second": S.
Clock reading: {"hour": 6, "minute": 3}
